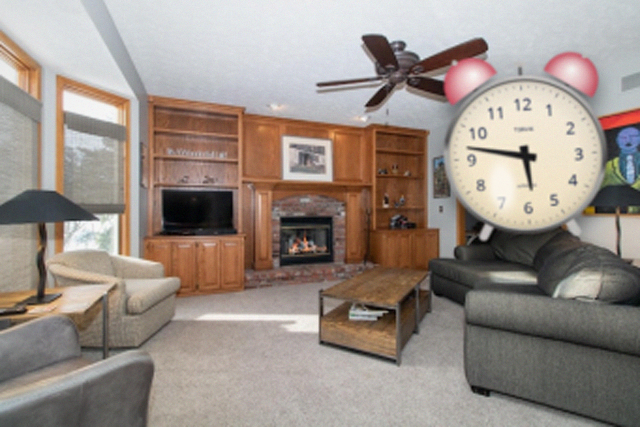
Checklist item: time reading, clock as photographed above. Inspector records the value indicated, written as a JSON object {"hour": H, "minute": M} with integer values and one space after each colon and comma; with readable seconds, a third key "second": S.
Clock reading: {"hour": 5, "minute": 47}
